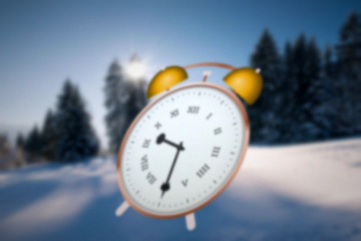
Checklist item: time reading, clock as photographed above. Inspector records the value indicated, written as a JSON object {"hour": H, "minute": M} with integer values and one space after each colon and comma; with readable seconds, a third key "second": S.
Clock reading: {"hour": 9, "minute": 30}
